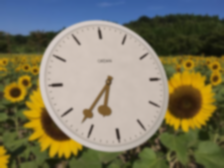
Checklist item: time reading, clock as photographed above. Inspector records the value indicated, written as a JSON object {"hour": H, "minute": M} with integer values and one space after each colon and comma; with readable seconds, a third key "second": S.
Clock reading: {"hour": 6, "minute": 37}
